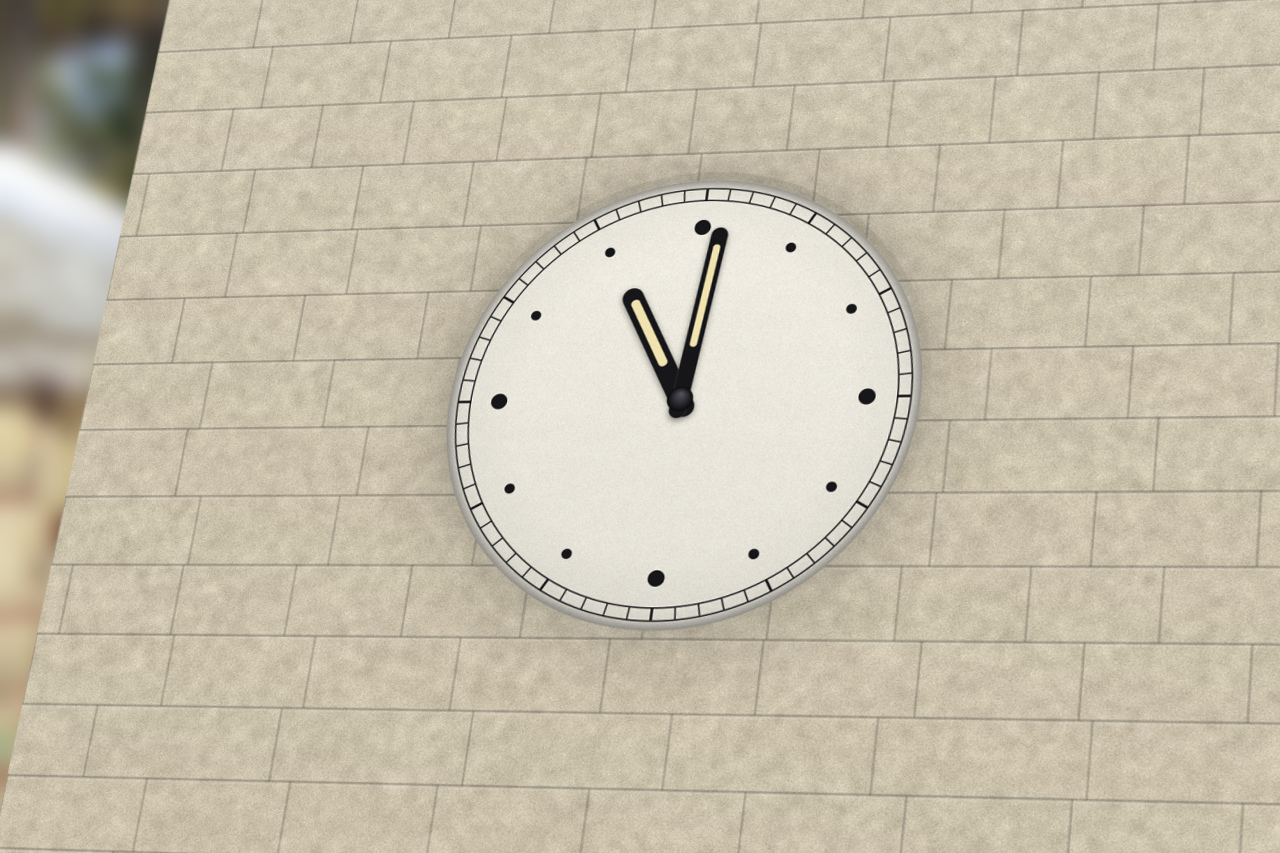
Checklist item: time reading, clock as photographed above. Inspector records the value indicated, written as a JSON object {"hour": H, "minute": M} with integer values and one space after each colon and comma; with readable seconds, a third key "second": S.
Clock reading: {"hour": 11, "minute": 1}
